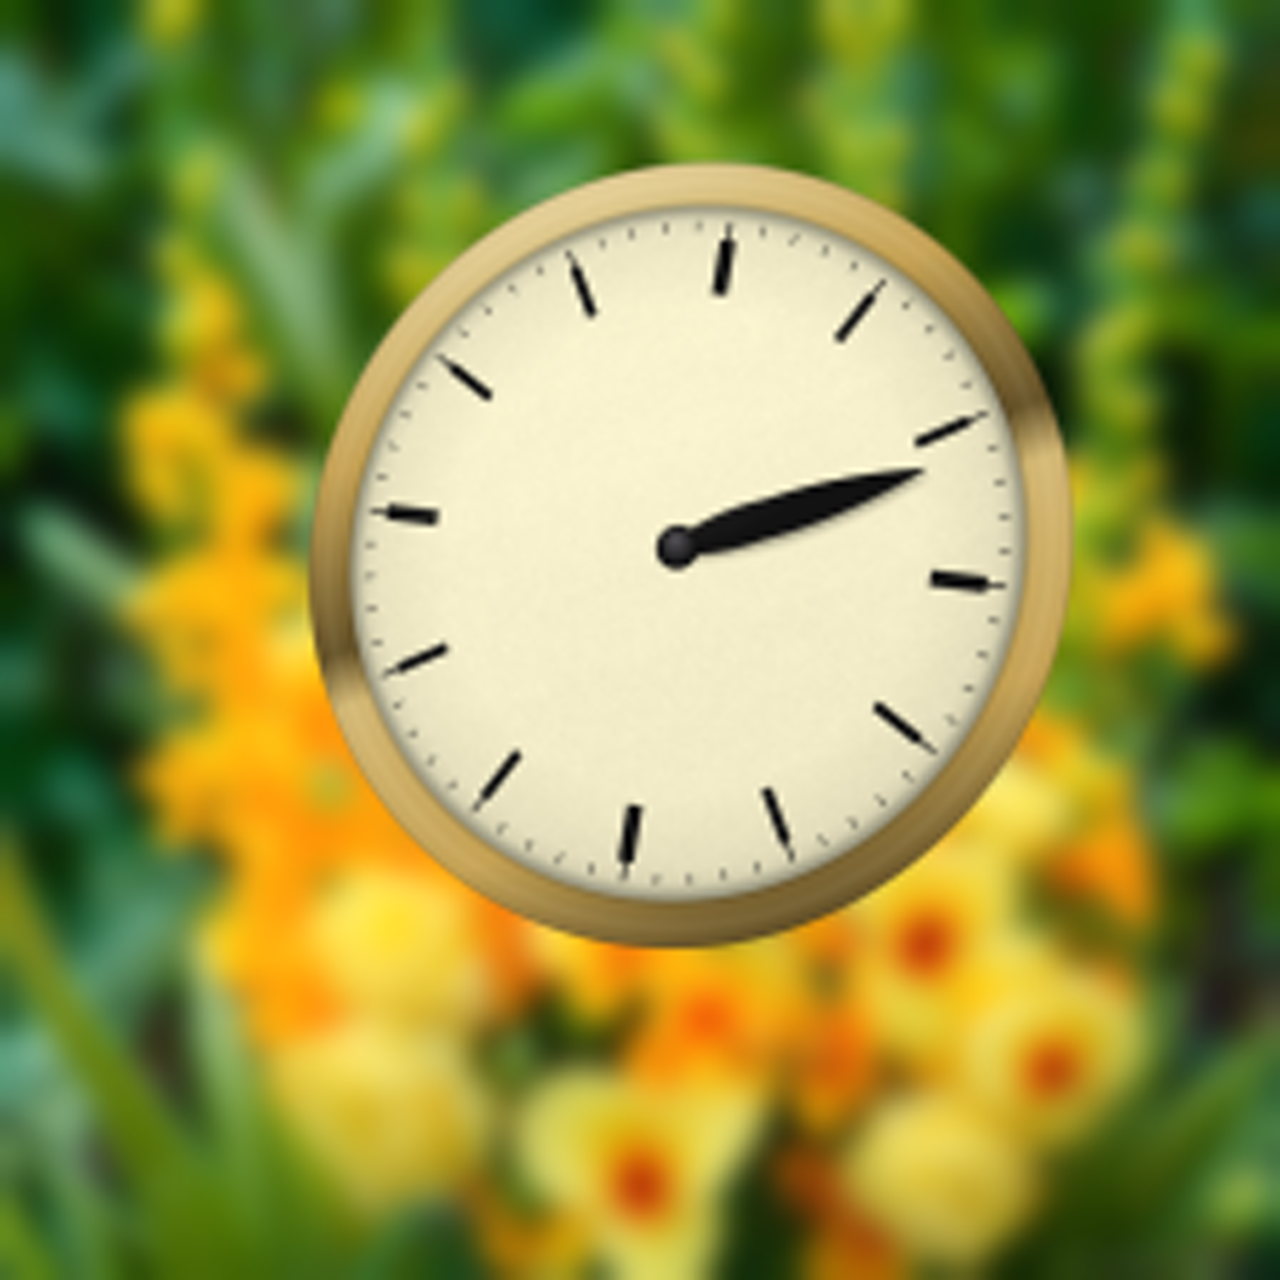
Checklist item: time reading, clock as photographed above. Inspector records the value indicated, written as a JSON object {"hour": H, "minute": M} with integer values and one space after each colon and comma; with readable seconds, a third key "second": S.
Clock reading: {"hour": 2, "minute": 11}
